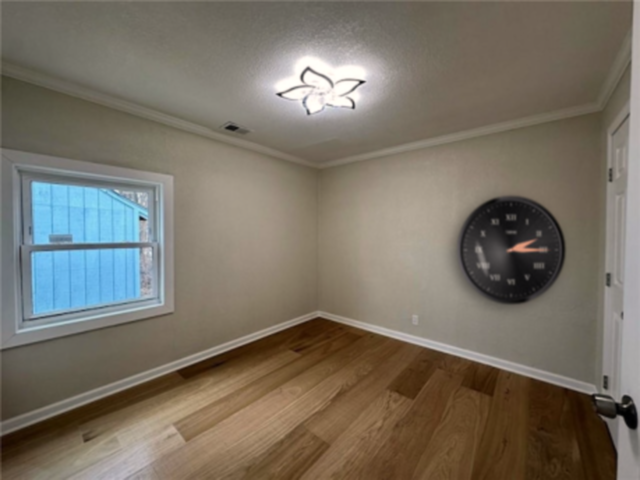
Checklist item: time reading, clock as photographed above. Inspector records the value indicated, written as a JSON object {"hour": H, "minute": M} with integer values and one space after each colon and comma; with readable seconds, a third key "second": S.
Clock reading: {"hour": 2, "minute": 15}
